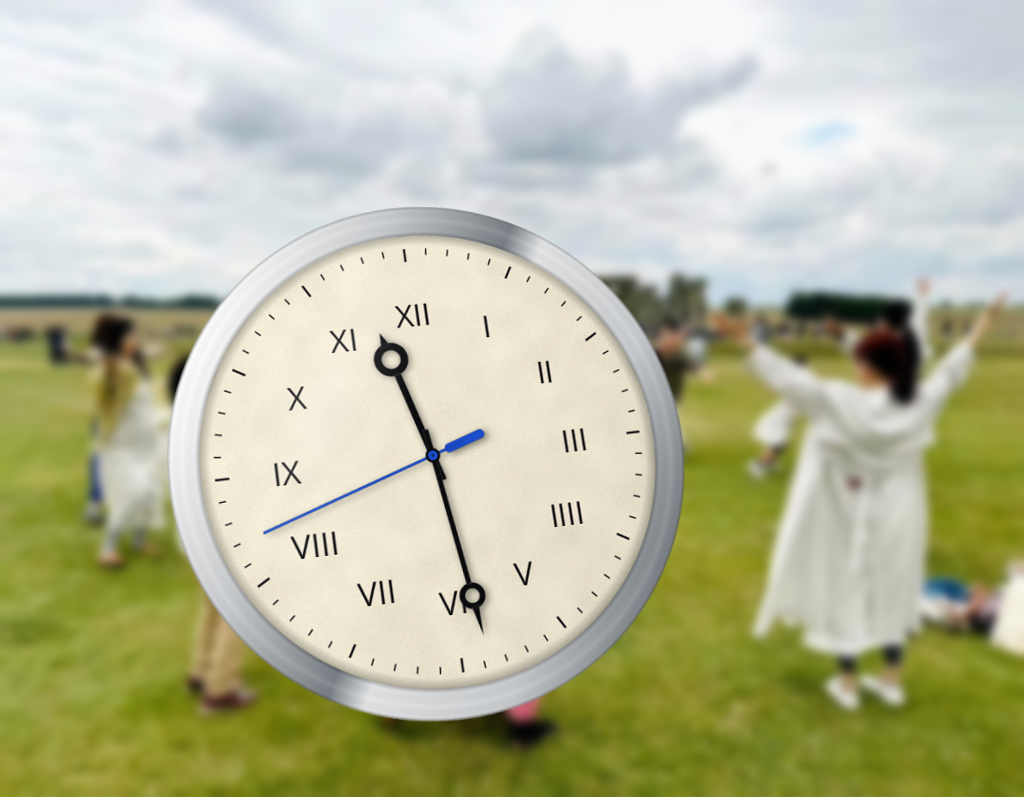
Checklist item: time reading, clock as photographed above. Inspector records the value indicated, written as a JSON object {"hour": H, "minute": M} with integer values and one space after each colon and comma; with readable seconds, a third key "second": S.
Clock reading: {"hour": 11, "minute": 28, "second": 42}
